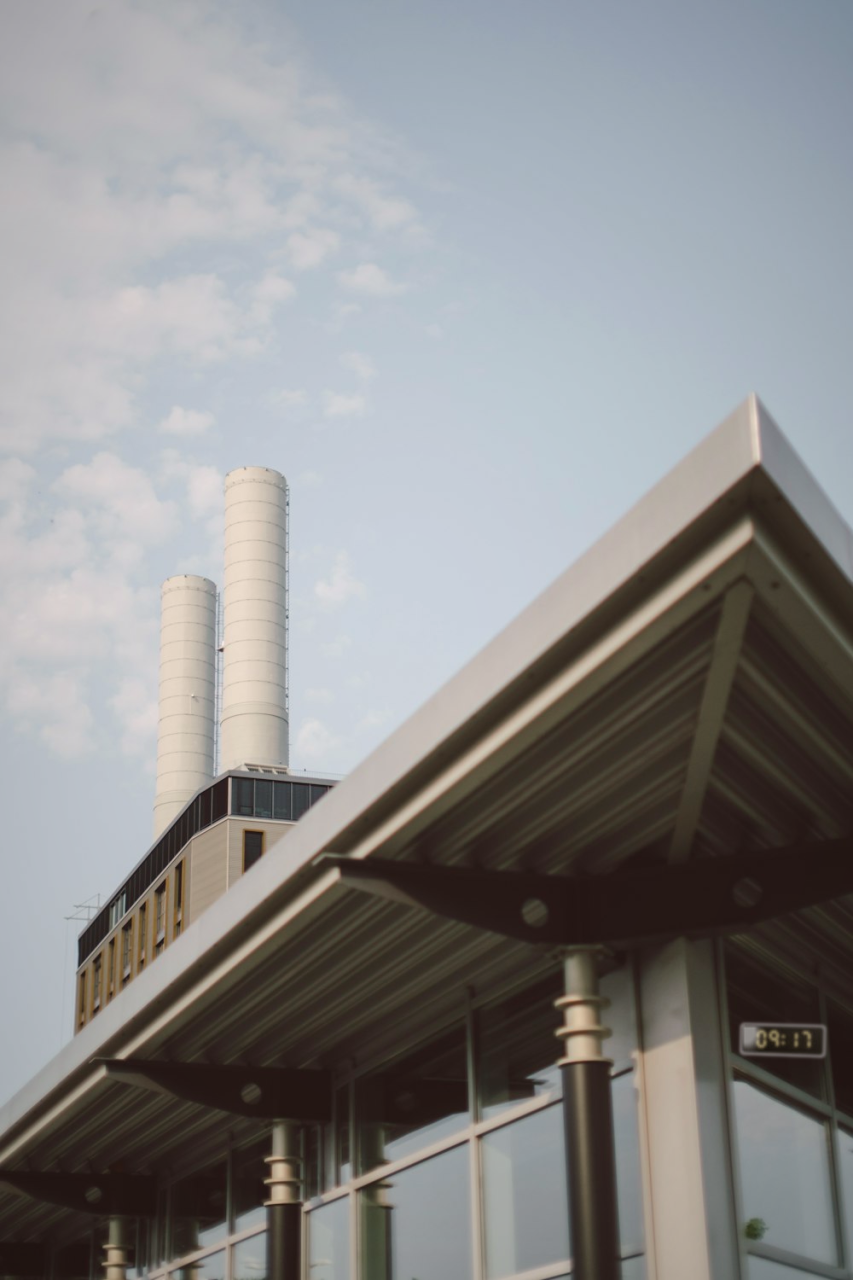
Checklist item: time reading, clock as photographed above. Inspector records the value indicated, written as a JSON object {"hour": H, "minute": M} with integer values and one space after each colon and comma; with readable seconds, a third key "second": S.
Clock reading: {"hour": 9, "minute": 17}
